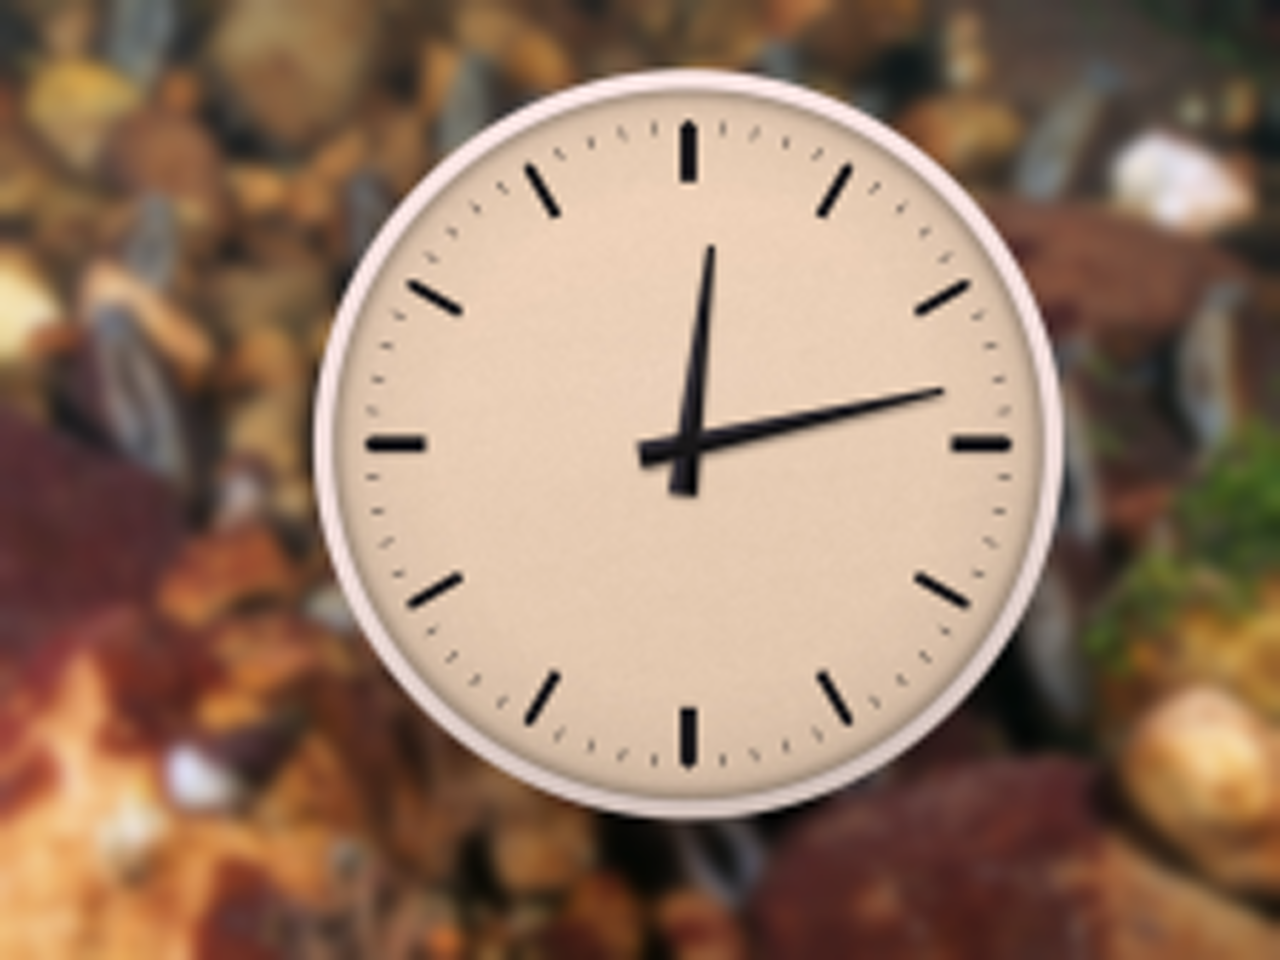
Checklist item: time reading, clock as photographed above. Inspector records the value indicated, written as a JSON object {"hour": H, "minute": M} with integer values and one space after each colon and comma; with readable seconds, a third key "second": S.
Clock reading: {"hour": 12, "minute": 13}
